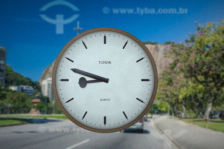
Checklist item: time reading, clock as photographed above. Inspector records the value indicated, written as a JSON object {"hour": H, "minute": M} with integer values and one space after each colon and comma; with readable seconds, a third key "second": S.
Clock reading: {"hour": 8, "minute": 48}
